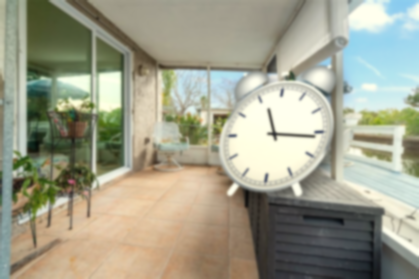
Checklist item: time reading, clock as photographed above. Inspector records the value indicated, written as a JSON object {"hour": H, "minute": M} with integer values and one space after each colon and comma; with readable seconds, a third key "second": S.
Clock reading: {"hour": 11, "minute": 16}
